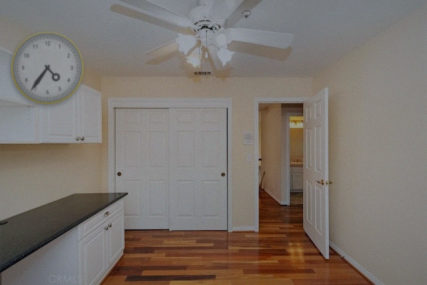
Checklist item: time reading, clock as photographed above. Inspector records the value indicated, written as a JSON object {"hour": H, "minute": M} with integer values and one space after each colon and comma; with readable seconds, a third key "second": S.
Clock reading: {"hour": 4, "minute": 36}
